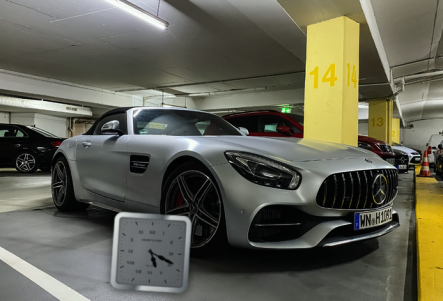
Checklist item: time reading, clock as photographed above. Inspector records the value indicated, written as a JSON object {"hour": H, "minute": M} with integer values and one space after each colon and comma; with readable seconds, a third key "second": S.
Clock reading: {"hour": 5, "minute": 19}
